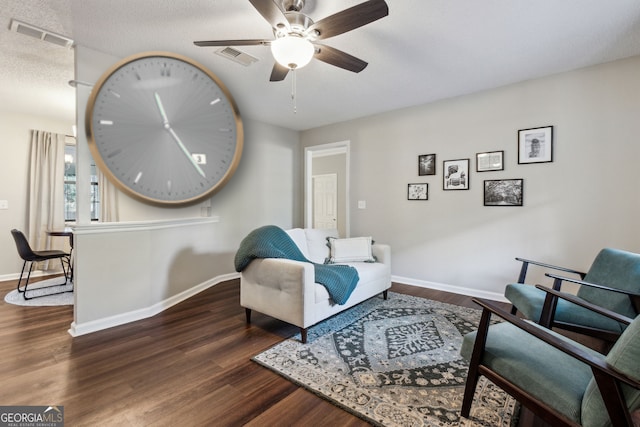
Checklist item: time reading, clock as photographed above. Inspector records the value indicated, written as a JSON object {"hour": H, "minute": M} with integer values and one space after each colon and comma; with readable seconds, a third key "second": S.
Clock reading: {"hour": 11, "minute": 24}
